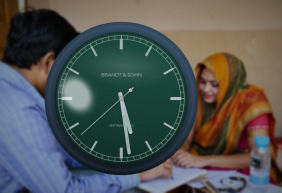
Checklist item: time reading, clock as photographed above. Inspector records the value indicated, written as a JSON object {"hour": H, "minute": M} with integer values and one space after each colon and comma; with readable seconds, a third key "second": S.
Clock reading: {"hour": 5, "minute": 28, "second": 38}
